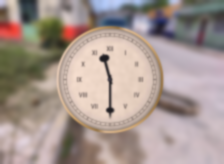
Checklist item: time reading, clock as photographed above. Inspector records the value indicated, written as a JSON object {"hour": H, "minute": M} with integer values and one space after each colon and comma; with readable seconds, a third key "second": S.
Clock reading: {"hour": 11, "minute": 30}
